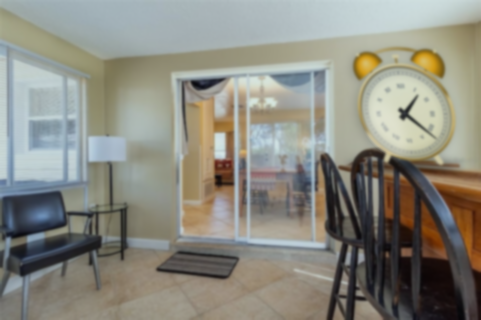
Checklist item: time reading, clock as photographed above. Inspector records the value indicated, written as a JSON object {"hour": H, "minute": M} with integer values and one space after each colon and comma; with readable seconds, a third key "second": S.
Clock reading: {"hour": 1, "minute": 22}
